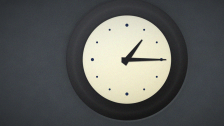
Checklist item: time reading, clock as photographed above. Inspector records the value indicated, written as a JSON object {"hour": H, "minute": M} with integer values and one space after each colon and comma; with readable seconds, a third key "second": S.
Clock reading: {"hour": 1, "minute": 15}
